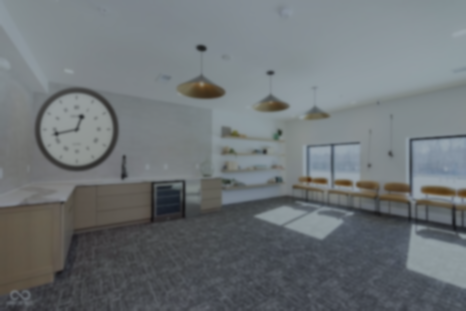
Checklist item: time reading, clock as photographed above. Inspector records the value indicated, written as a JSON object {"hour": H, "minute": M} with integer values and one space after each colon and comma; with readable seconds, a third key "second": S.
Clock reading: {"hour": 12, "minute": 43}
